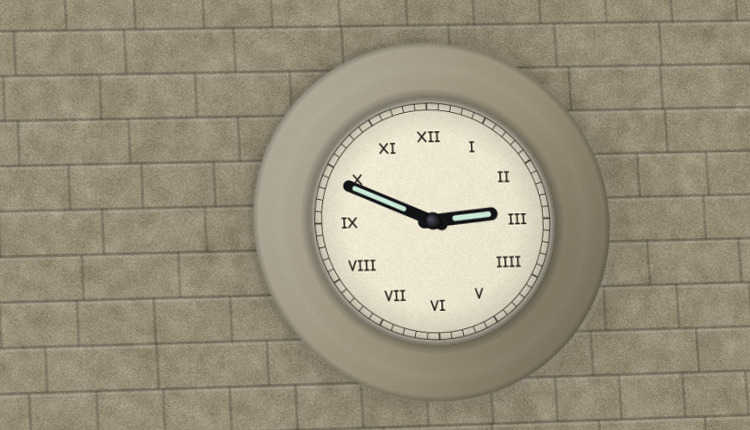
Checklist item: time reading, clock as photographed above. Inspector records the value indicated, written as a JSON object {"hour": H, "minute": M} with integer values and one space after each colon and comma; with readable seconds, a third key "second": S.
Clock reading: {"hour": 2, "minute": 49}
